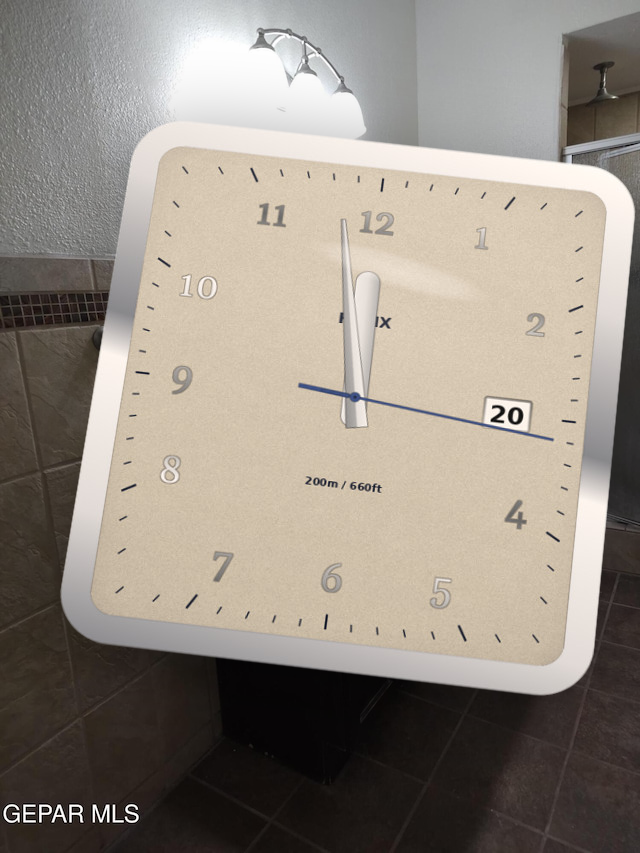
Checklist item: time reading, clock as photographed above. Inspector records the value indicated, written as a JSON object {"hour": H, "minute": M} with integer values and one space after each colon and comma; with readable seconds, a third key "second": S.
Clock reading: {"hour": 11, "minute": 58, "second": 16}
